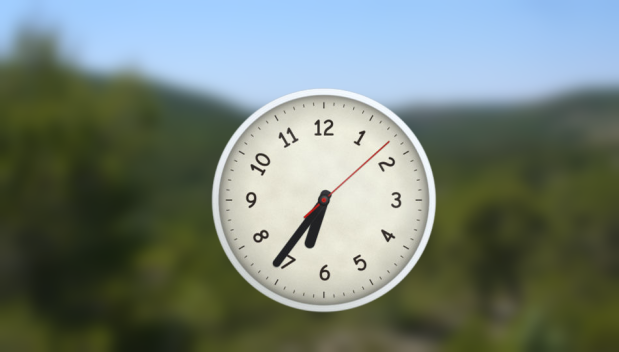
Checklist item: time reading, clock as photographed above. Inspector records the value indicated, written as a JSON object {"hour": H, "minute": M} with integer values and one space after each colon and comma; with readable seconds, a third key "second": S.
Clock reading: {"hour": 6, "minute": 36, "second": 8}
